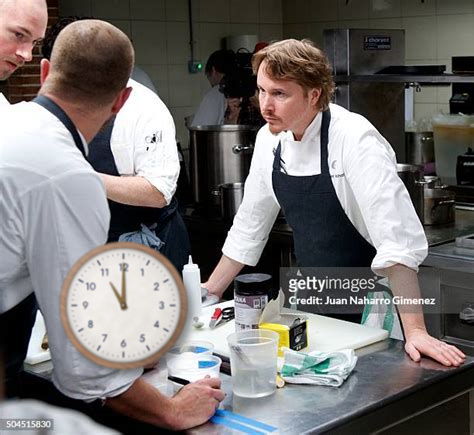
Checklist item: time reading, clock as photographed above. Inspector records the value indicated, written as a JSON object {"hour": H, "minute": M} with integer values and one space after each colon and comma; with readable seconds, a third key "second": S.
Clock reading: {"hour": 11, "minute": 0}
